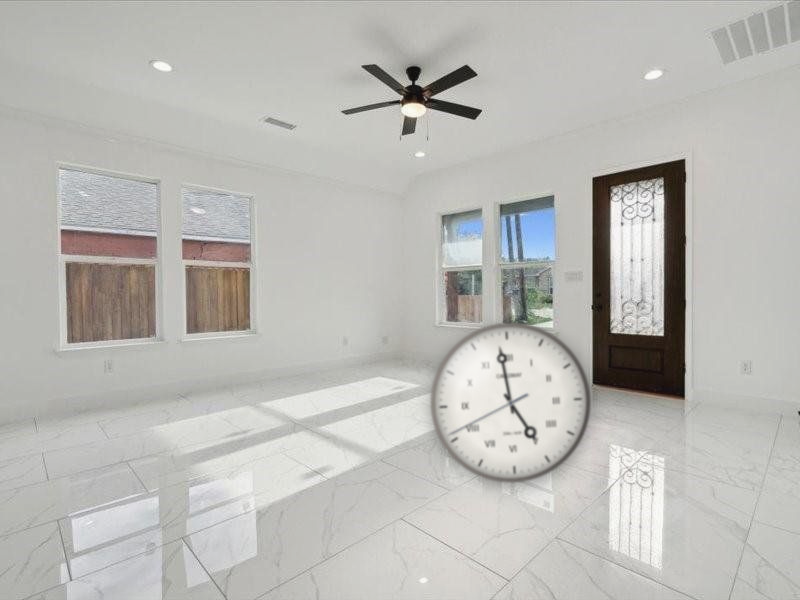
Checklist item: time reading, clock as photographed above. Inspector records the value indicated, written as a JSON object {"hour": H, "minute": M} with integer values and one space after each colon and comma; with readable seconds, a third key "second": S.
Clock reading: {"hour": 4, "minute": 58, "second": 41}
